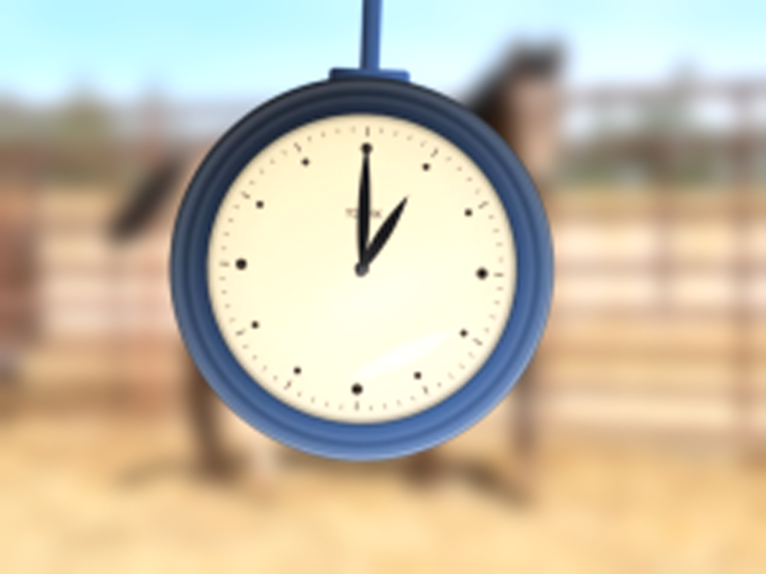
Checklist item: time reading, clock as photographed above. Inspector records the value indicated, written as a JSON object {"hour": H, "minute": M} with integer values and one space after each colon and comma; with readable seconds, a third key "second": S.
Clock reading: {"hour": 1, "minute": 0}
